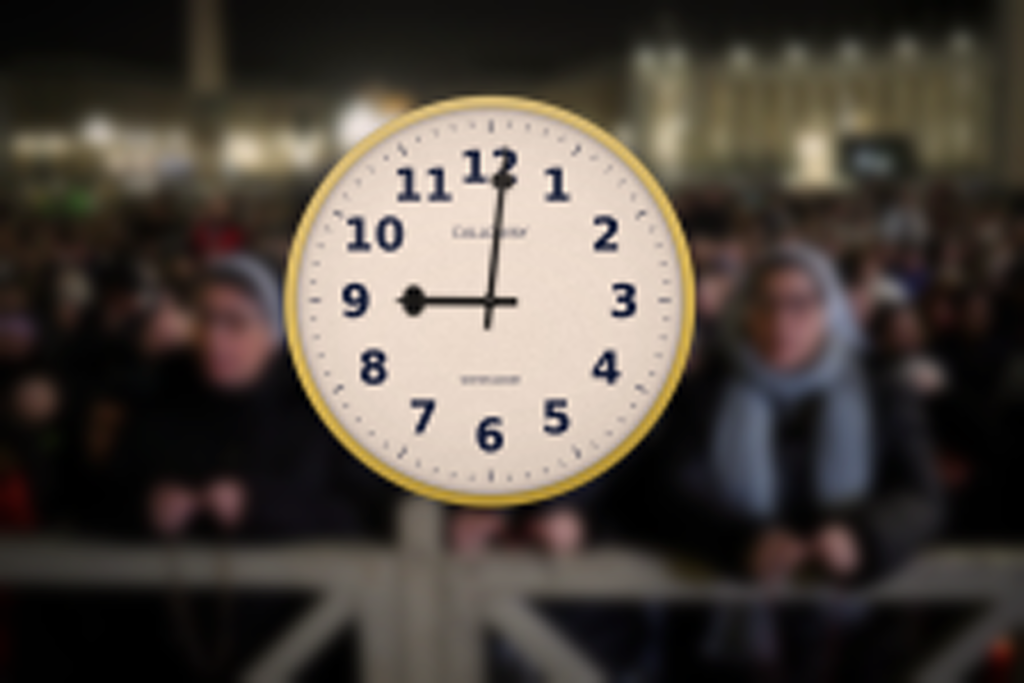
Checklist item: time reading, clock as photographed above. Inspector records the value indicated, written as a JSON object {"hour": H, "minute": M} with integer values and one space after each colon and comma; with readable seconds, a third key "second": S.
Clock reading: {"hour": 9, "minute": 1}
